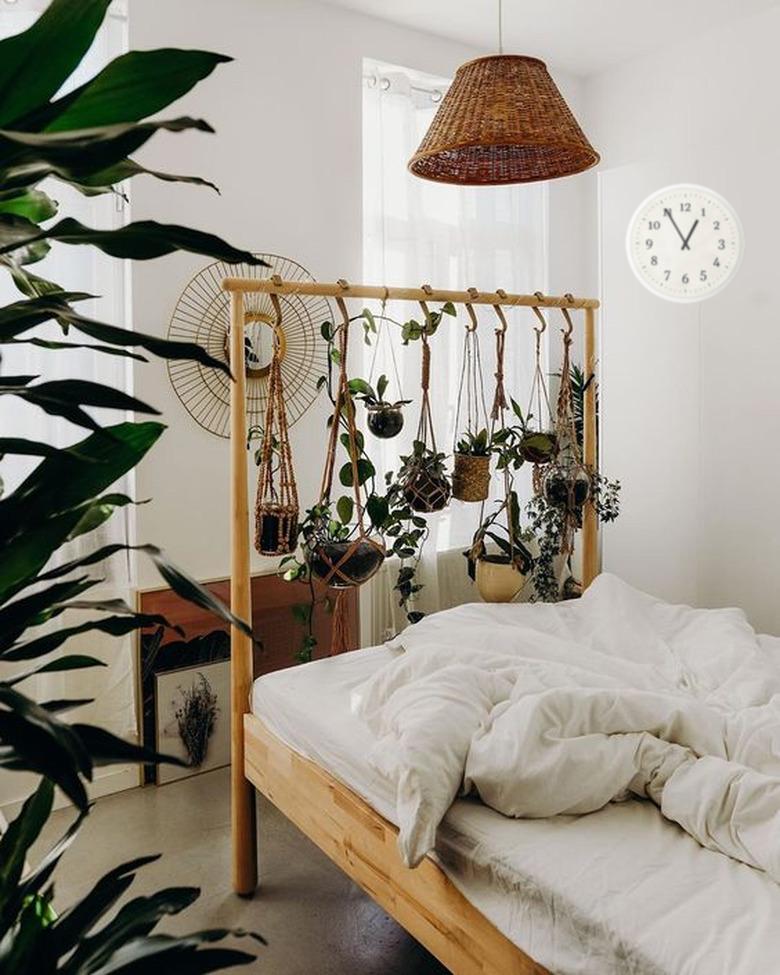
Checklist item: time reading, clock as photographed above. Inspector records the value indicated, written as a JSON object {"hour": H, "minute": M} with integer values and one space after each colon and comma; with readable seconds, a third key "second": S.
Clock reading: {"hour": 12, "minute": 55}
